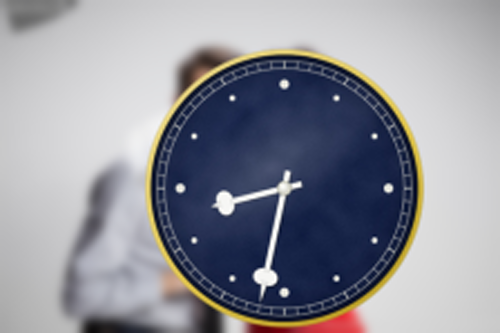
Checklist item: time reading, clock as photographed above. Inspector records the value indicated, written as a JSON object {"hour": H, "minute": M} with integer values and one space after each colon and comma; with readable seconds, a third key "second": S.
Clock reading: {"hour": 8, "minute": 32}
